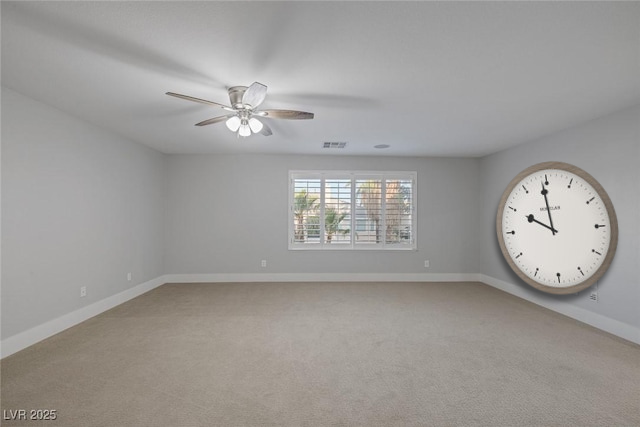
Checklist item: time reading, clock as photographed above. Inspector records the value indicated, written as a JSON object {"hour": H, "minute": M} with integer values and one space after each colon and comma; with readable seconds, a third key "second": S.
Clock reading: {"hour": 9, "minute": 59}
